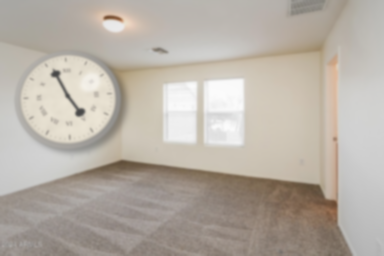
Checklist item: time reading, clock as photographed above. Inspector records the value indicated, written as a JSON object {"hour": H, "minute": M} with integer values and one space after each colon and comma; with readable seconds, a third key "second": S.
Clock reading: {"hour": 4, "minute": 56}
